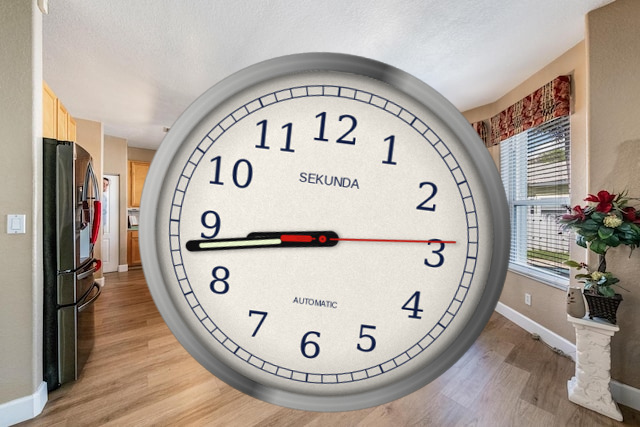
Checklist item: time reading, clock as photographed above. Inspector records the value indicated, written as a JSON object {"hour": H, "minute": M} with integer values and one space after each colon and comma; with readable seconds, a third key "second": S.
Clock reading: {"hour": 8, "minute": 43, "second": 14}
